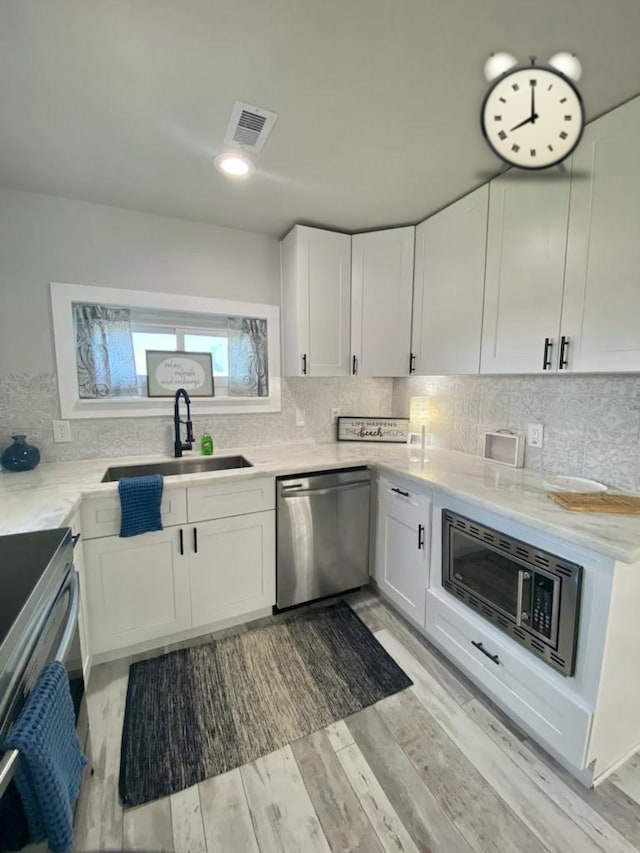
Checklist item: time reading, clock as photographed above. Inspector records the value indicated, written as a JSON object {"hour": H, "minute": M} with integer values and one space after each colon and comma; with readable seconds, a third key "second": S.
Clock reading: {"hour": 8, "minute": 0}
